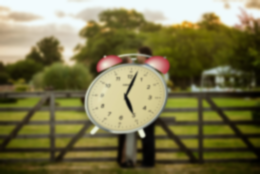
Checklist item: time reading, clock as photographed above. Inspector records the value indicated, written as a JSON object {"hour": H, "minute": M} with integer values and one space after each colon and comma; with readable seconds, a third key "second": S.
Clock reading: {"hour": 5, "minute": 2}
